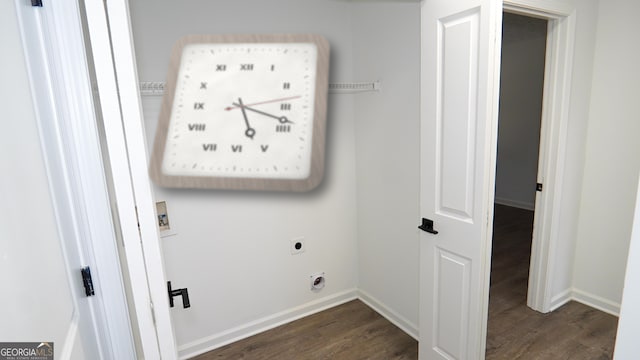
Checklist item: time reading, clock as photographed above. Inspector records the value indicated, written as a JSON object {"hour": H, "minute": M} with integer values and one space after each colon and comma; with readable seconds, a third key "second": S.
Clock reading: {"hour": 5, "minute": 18, "second": 13}
